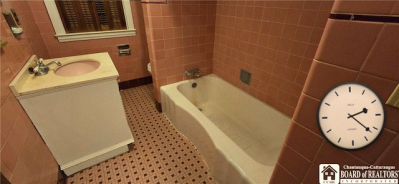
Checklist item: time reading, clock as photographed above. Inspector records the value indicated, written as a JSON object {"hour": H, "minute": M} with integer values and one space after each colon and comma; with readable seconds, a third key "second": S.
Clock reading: {"hour": 2, "minute": 22}
